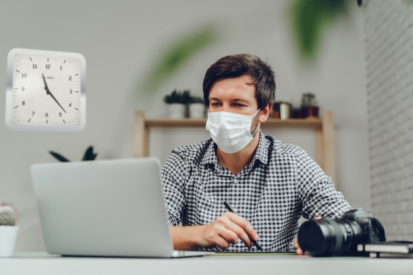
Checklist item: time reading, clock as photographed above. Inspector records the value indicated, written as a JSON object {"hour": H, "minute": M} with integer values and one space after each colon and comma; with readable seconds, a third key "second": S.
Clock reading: {"hour": 11, "minute": 23}
